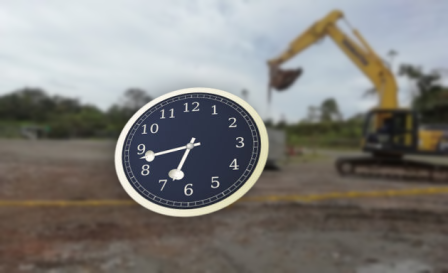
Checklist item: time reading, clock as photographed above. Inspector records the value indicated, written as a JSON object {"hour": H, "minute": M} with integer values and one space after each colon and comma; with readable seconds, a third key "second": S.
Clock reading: {"hour": 6, "minute": 43}
